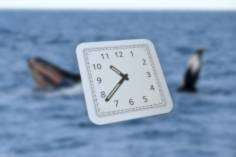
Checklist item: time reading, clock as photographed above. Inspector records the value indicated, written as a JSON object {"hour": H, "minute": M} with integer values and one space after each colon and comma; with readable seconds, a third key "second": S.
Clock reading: {"hour": 10, "minute": 38}
